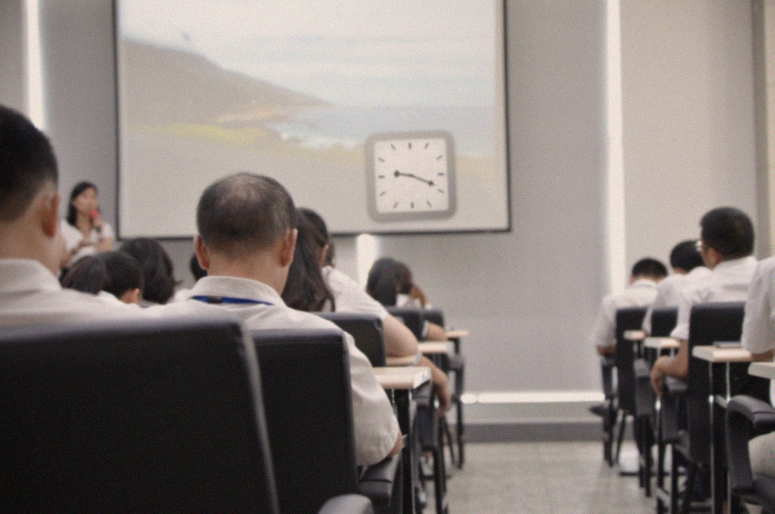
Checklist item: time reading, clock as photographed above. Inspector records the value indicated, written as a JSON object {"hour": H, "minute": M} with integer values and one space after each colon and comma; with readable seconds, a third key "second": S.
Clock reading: {"hour": 9, "minute": 19}
